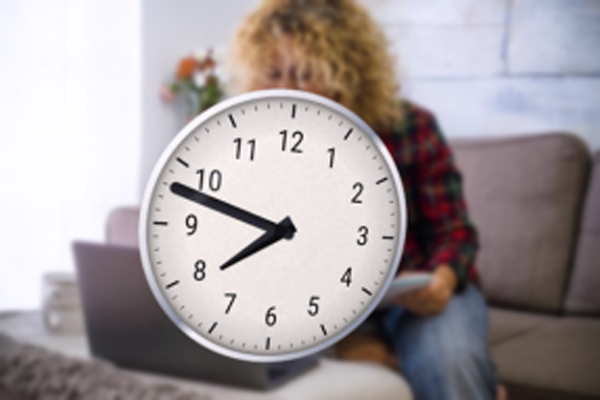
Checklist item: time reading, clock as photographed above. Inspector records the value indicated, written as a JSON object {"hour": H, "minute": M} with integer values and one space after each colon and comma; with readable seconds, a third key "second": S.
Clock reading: {"hour": 7, "minute": 48}
